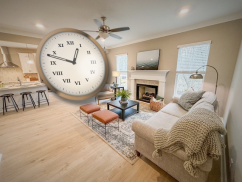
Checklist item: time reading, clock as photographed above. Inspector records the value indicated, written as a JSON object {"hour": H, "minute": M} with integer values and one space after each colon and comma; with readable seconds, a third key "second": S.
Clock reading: {"hour": 12, "minute": 48}
